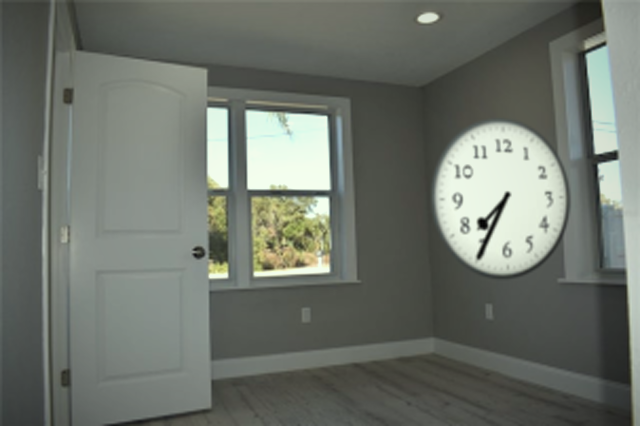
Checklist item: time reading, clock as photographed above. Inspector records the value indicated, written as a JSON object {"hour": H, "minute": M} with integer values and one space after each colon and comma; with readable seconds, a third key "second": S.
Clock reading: {"hour": 7, "minute": 35}
